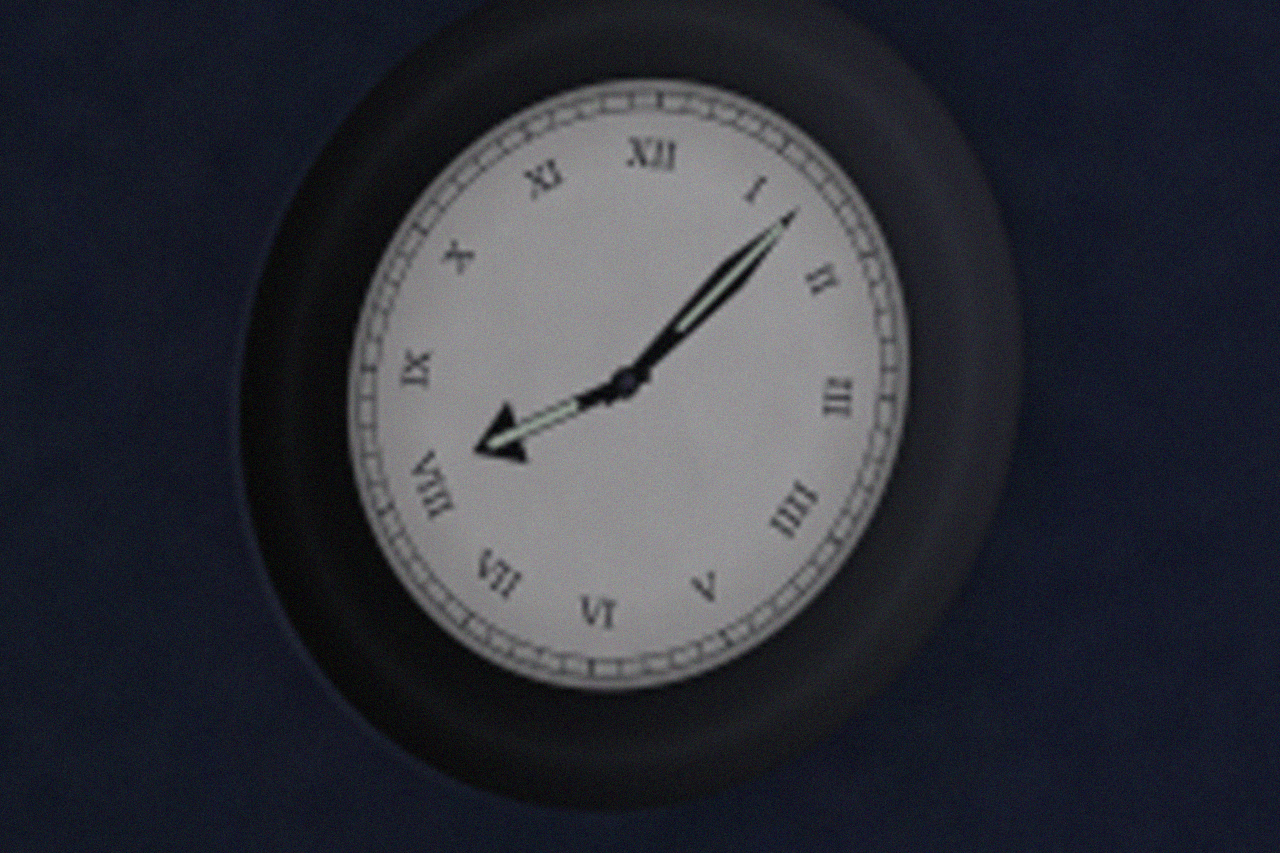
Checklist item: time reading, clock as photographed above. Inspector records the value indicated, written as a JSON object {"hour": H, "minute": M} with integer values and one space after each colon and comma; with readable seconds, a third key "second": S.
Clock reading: {"hour": 8, "minute": 7}
